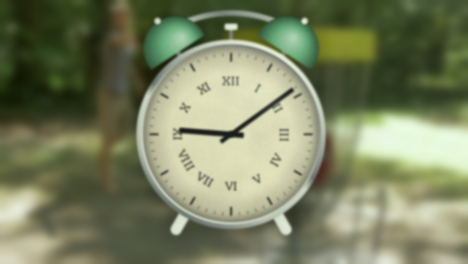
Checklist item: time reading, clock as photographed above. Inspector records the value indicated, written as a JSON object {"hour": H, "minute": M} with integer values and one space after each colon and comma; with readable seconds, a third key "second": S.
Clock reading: {"hour": 9, "minute": 9}
